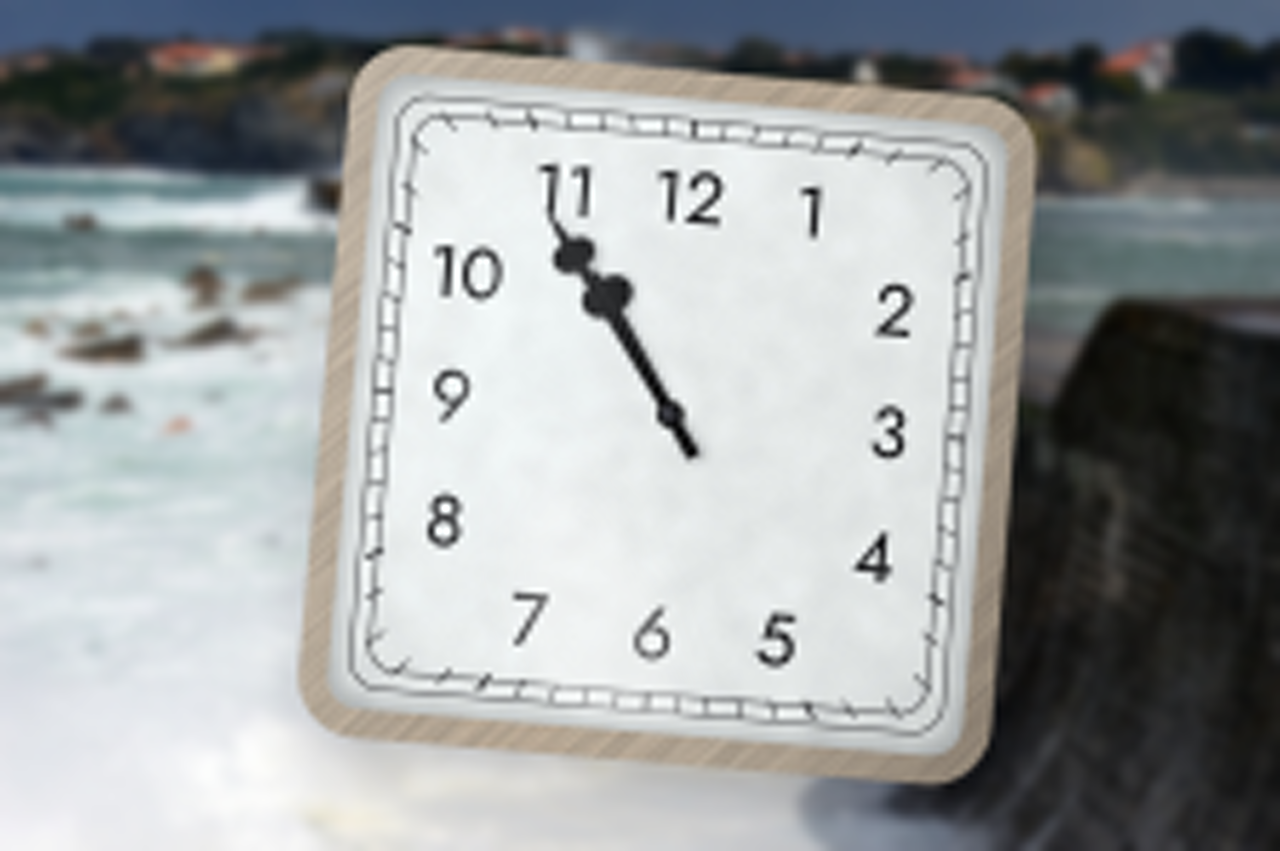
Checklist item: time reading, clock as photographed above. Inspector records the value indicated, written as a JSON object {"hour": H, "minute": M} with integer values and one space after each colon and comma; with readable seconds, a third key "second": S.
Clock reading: {"hour": 10, "minute": 54}
